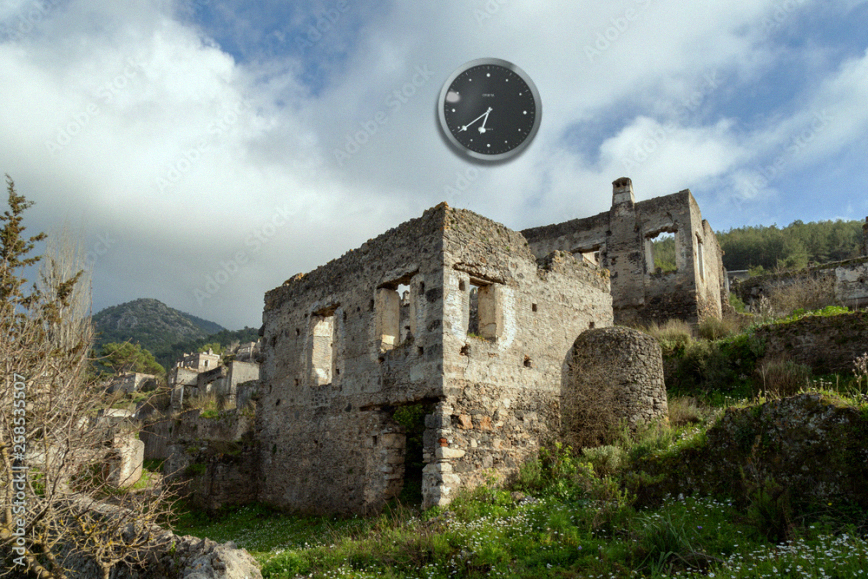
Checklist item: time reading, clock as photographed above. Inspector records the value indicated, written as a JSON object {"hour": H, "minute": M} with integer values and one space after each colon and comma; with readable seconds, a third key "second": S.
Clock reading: {"hour": 6, "minute": 39}
